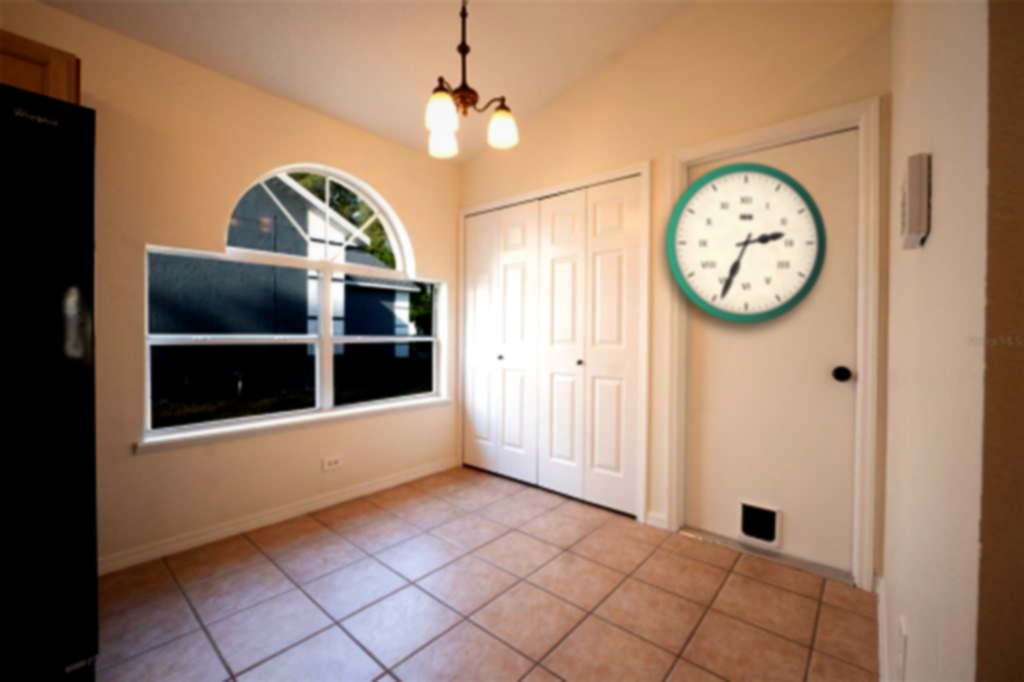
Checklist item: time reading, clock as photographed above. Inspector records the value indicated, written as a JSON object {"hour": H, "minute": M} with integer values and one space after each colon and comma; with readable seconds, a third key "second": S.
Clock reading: {"hour": 2, "minute": 34}
